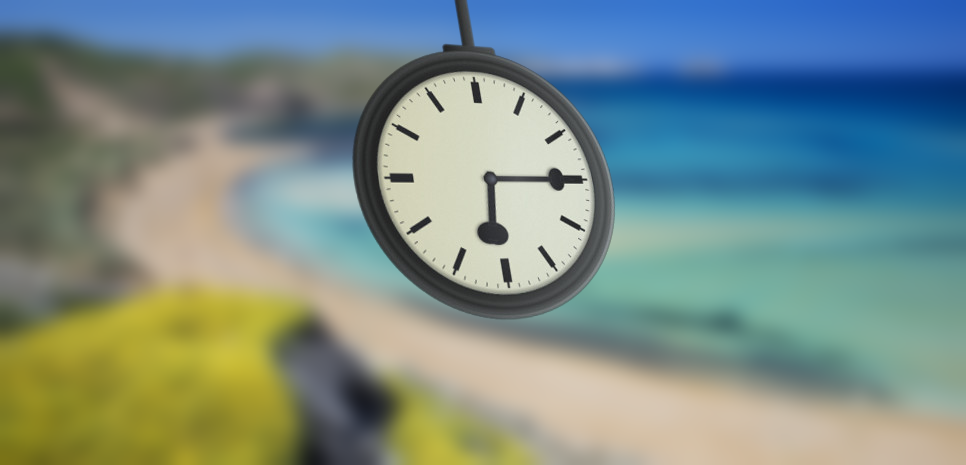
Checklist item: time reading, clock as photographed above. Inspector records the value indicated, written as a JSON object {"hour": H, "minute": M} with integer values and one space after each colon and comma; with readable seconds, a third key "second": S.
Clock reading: {"hour": 6, "minute": 15}
